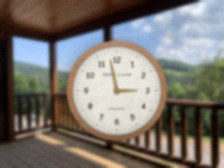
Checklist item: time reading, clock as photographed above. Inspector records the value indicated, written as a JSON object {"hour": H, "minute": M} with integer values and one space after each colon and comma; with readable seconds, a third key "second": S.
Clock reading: {"hour": 2, "minute": 58}
